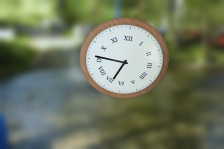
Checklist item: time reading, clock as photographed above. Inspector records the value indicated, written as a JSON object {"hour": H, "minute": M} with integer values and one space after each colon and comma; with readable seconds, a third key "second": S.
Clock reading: {"hour": 6, "minute": 46}
